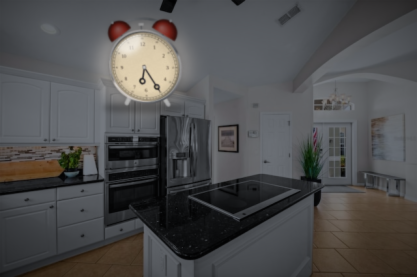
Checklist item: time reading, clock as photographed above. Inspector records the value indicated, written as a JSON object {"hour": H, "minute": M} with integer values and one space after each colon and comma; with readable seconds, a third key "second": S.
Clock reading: {"hour": 6, "minute": 25}
